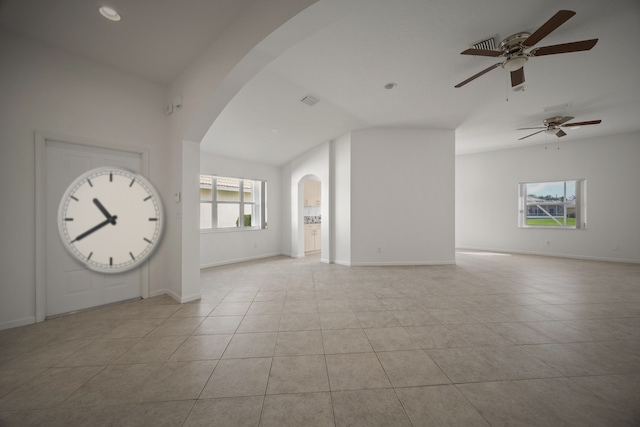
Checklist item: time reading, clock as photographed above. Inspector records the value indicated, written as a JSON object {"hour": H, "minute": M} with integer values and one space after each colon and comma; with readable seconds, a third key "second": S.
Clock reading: {"hour": 10, "minute": 40}
